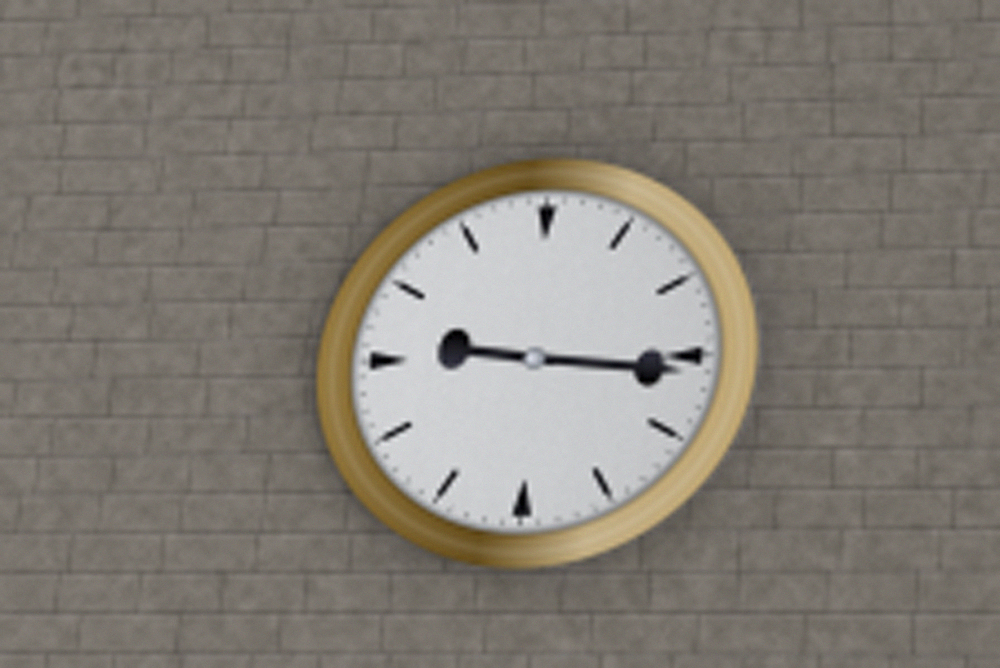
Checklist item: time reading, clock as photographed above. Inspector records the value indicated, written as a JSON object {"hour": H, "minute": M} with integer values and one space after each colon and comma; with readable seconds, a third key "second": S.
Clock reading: {"hour": 9, "minute": 16}
